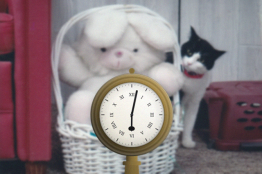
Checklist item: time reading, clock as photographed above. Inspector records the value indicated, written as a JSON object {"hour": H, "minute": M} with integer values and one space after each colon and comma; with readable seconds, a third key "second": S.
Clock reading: {"hour": 6, "minute": 2}
